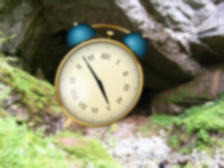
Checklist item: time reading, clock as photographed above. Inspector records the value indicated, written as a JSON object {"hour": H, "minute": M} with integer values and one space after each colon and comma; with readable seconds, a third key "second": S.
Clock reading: {"hour": 4, "minute": 53}
